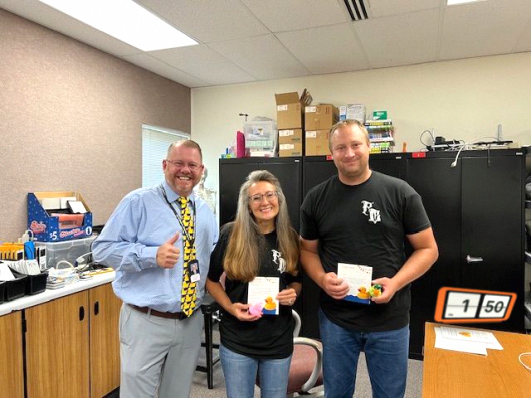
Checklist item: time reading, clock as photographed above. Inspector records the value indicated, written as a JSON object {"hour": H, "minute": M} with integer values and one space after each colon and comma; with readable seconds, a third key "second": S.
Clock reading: {"hour": 1, "minute": 50}
